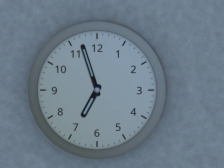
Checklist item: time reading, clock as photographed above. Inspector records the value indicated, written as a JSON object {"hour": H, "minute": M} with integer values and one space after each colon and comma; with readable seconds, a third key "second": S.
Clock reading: {"hour": 6, "minute": 57}
